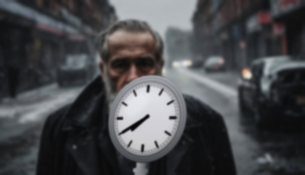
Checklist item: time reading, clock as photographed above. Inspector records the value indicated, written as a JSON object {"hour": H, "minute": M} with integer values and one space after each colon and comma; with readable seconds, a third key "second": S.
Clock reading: {"hour": 7, "minute": 40}
